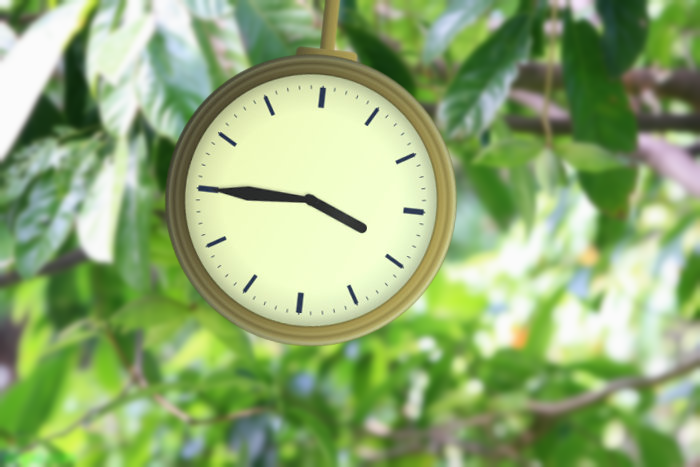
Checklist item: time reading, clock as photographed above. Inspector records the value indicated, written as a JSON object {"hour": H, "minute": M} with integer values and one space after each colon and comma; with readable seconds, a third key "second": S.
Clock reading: {"hour": 3, "minute": 45}
